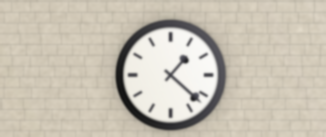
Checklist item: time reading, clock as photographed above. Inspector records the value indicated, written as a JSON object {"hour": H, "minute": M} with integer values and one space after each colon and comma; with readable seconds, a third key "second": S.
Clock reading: {"hour": 1, "minute": 22}
